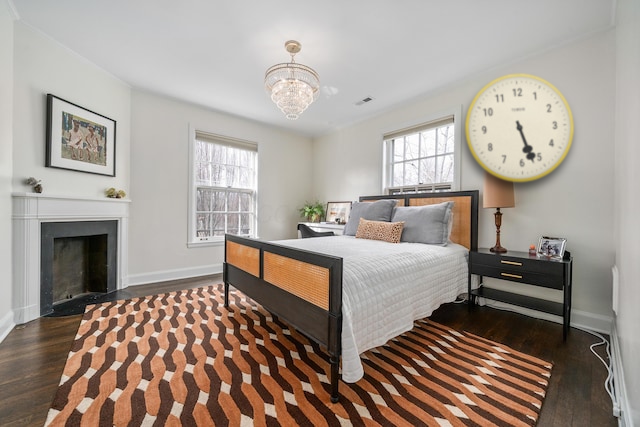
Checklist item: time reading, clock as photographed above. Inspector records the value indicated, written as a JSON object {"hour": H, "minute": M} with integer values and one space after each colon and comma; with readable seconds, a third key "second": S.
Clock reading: {"hour": 5, "minute": 27}
